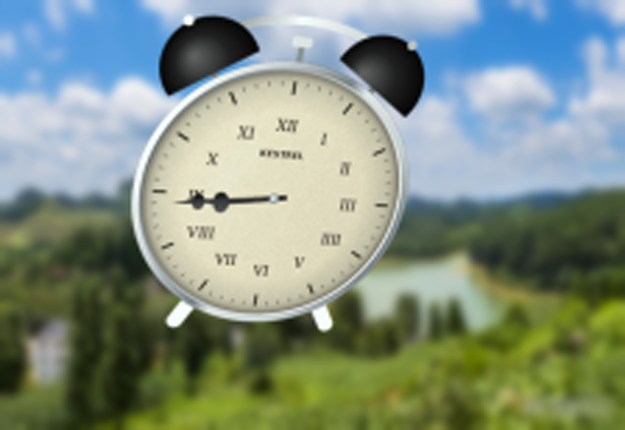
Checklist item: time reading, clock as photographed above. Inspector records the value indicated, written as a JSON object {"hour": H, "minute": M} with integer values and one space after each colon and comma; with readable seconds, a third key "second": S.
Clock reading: {"hour": 8, "minute": 44}
